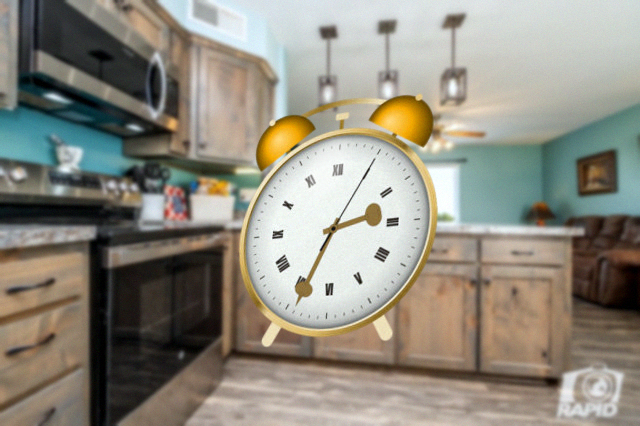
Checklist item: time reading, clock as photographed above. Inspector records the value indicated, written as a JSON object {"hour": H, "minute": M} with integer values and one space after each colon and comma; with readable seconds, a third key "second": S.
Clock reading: {"hour": 2, "minute": 34, "second": 5}
